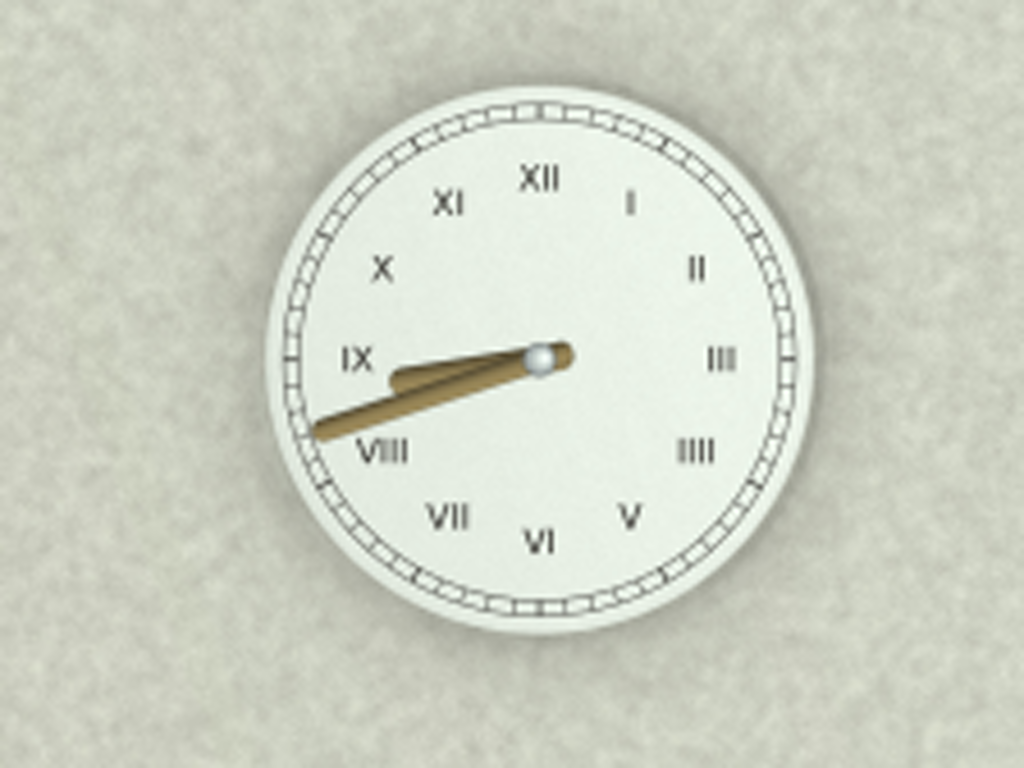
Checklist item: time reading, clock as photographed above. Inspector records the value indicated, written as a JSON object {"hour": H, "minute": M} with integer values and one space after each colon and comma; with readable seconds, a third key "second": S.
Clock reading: {"hour": 8, "minute": 42}
